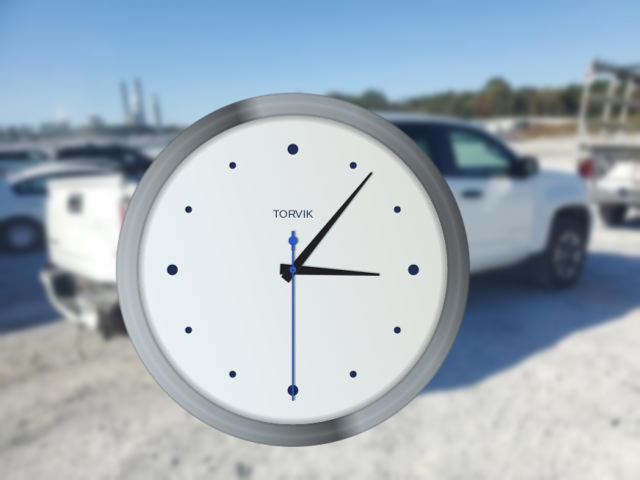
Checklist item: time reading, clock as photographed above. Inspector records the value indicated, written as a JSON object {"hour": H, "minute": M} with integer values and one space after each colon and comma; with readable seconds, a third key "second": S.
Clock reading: {"hour": 3, "minute": 6, "second": 30}
